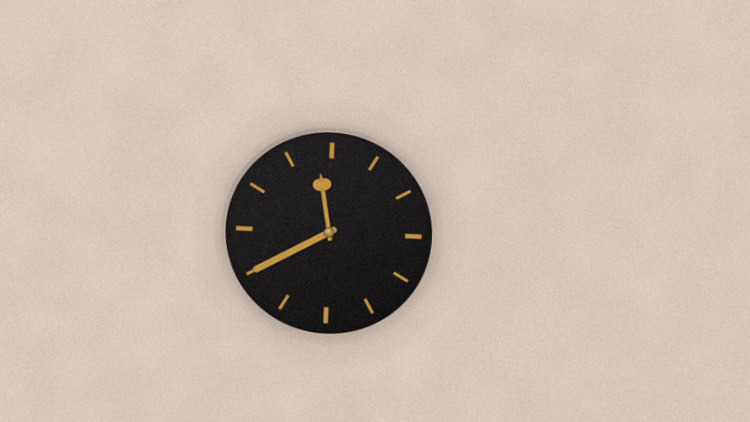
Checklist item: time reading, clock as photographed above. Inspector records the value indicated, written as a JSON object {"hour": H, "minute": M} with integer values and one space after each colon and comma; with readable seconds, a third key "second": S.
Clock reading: {"hour": 11, "minute": 40}
